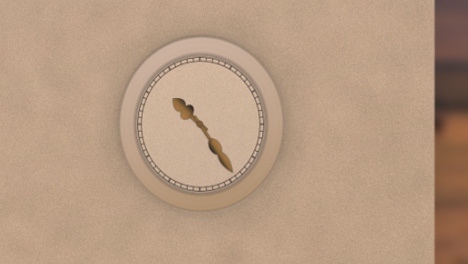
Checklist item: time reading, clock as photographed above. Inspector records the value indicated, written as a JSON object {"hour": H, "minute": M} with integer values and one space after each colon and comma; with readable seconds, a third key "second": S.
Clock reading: {"hour": 10, "minute": 24}
